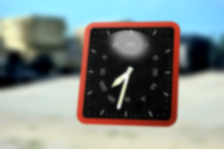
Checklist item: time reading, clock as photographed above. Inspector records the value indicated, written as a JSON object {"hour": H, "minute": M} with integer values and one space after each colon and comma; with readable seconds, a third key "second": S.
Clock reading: {"hour": 7, "minute": 32}
